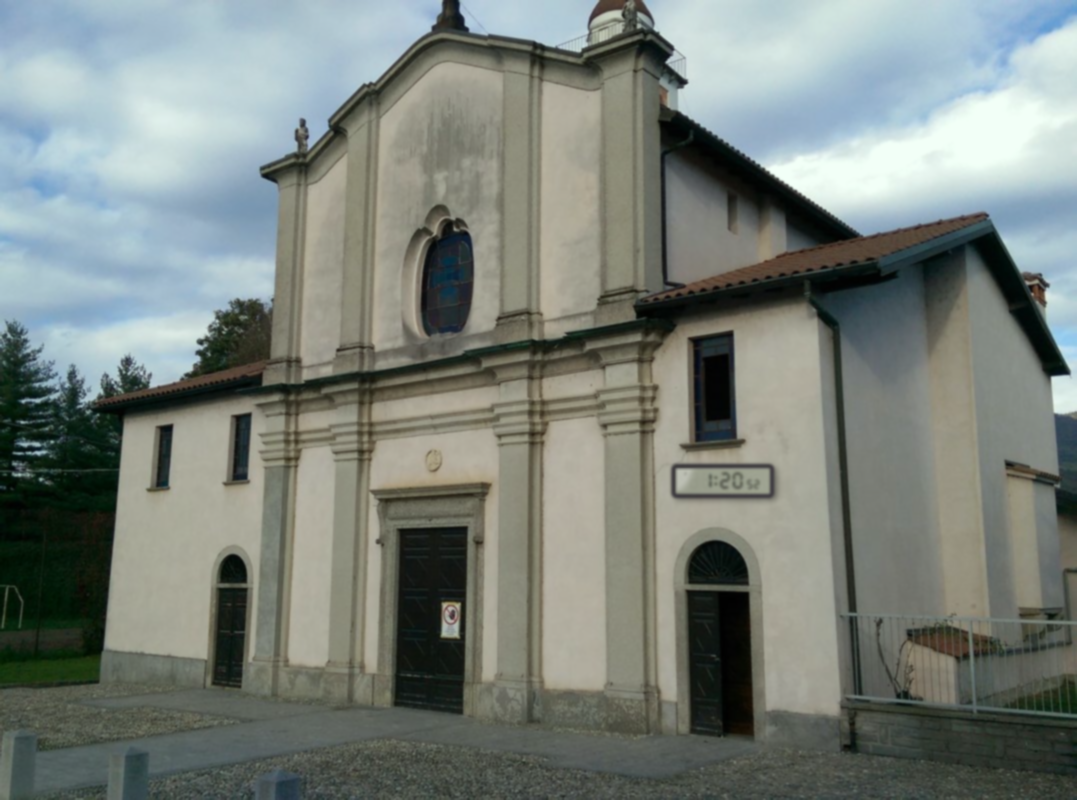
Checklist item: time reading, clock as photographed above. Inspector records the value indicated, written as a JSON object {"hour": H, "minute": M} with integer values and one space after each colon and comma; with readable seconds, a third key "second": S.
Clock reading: {"hour": 1, "minute": 20}
